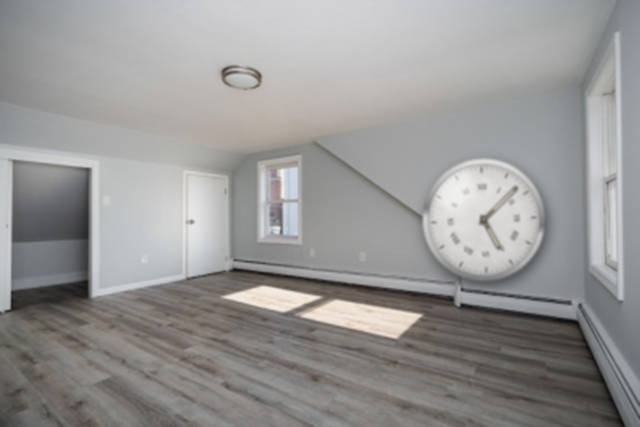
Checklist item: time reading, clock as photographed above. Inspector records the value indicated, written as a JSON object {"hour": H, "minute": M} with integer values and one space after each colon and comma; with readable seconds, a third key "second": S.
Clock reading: {"hour": 5, "minute": 8}
